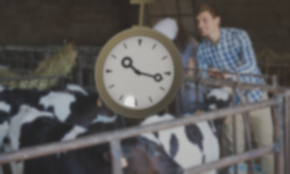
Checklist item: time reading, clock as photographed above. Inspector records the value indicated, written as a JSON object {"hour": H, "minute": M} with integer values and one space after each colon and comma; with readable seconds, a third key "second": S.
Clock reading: {"hour": 10, "minute": 17}
